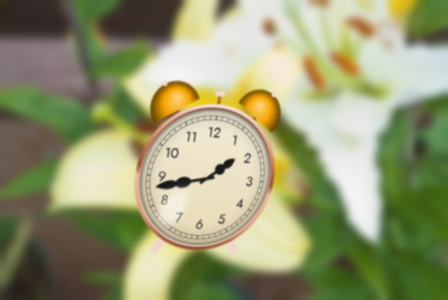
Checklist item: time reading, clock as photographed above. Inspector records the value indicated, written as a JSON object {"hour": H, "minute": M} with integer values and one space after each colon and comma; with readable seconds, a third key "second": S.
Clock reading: {"hour": 1, "minute": 43}
